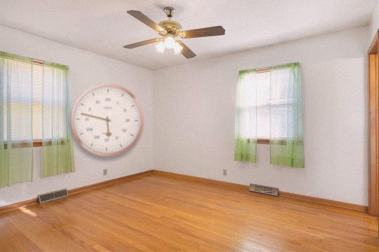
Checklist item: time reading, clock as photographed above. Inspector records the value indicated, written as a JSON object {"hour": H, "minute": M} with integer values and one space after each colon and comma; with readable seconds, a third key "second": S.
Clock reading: {"hour": 5, "minute": 47}
